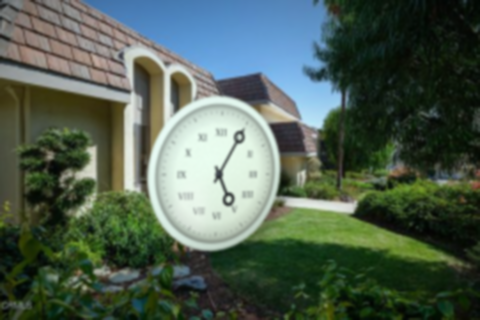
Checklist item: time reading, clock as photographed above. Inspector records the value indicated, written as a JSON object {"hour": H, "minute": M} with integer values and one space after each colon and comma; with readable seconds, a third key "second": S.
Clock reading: {"hour": 5, "minute": 5}
